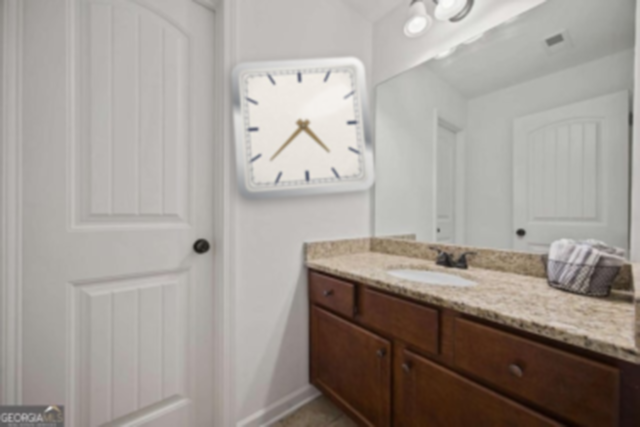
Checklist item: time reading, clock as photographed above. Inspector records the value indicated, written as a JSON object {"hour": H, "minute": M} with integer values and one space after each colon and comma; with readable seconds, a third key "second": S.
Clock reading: {"hour": 4, "minute": 38}
